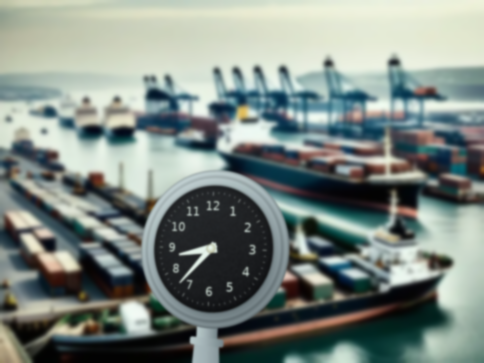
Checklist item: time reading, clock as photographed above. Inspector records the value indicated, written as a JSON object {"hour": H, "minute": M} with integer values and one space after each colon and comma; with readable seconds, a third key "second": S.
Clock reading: {"hour": 8, "minute": 37}
